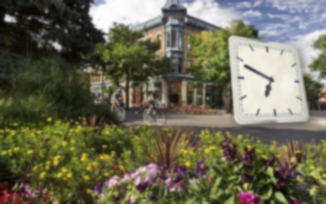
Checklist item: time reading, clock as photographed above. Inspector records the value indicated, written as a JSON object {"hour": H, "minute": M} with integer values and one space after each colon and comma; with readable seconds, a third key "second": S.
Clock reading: {"hour": 6, "minute": 49}
